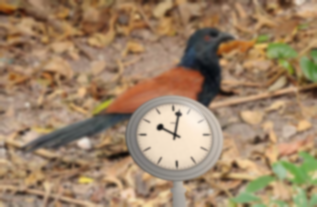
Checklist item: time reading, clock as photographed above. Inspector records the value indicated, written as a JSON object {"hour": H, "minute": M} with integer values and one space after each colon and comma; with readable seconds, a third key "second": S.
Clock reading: {"hour": 10, "minute": 2}
